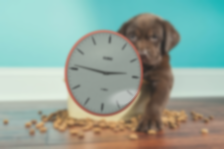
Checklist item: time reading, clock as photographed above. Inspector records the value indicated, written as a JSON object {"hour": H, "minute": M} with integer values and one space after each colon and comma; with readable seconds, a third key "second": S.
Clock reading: {"hour": 2, "minute": 46}
